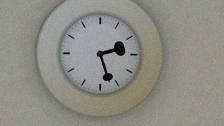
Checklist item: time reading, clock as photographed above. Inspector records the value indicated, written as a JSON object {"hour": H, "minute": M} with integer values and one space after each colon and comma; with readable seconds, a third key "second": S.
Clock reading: {"hour": 2, "minute": 27}
